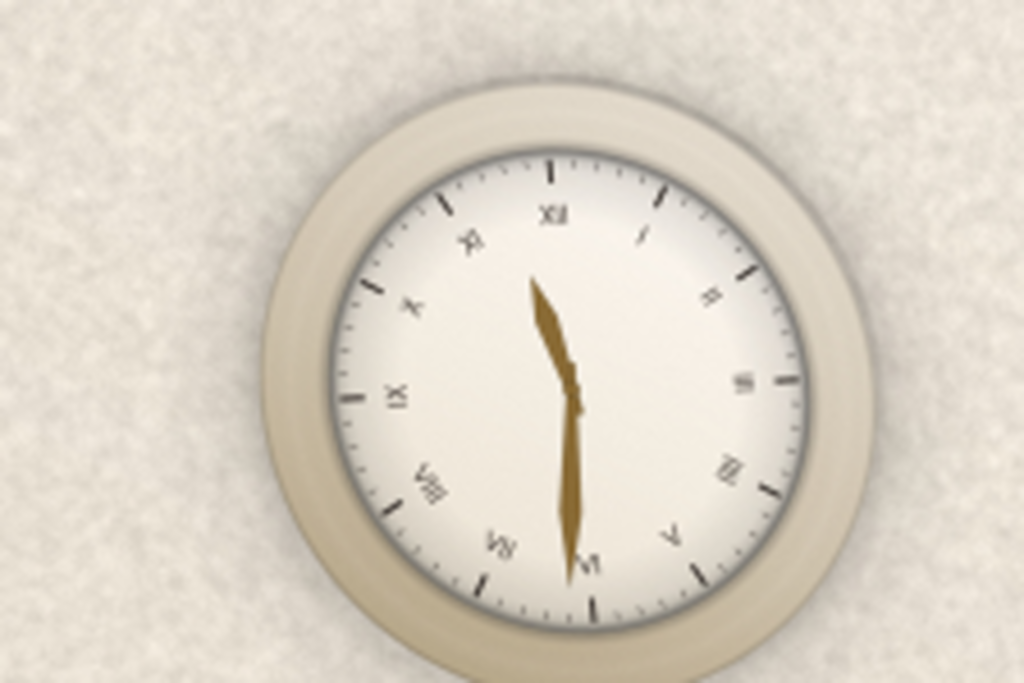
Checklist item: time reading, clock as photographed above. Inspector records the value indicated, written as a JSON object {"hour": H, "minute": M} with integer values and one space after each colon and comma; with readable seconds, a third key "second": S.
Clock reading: {"hour": 11, "minute": 31}
